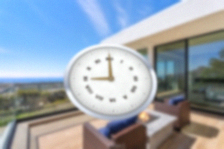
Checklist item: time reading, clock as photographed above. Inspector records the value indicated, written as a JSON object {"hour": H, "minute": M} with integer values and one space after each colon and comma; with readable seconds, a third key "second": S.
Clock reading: {"hour": 9, "minute": 0}
